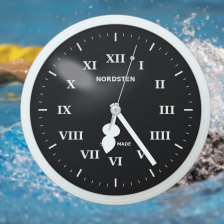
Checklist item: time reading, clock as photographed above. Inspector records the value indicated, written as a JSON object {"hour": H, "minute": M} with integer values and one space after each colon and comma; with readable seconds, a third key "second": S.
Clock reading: {"hour": 6, "minute": 24, "second": 3}
